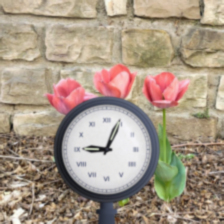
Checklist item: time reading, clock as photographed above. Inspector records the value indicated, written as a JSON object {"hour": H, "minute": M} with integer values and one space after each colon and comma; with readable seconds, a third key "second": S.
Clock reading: {"hour": 9, "minute": 4}
